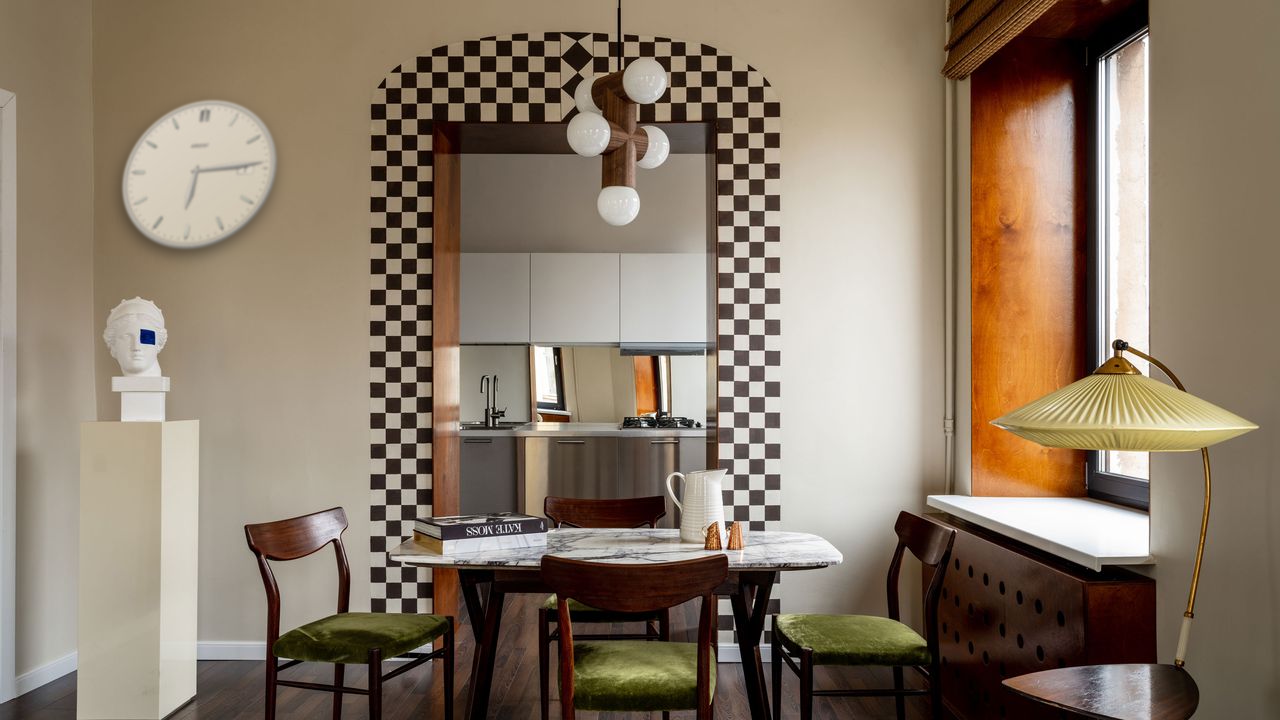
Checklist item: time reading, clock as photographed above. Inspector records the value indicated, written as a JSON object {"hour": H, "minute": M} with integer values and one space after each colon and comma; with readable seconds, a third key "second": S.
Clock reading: {"hour": 6, "minute": 14}
